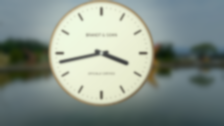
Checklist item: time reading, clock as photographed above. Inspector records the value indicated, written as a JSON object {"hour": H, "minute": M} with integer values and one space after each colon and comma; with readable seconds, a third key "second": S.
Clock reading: {"hour": 3, "minute": 43}
